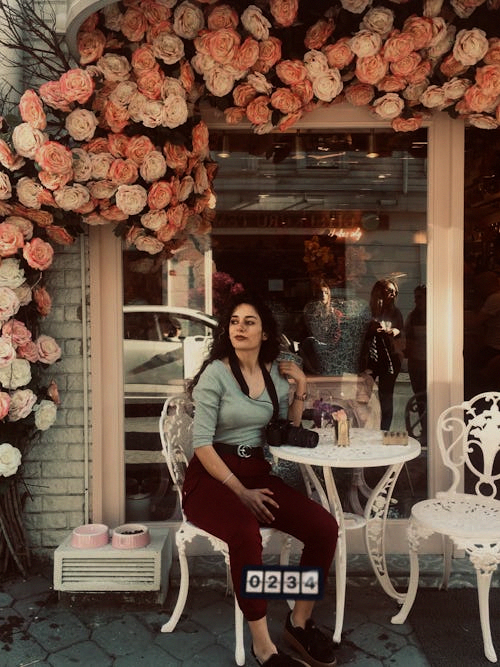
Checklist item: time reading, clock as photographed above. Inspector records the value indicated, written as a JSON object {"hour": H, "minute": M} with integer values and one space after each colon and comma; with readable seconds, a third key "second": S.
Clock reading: {"hour": 2, "minute": 34}
